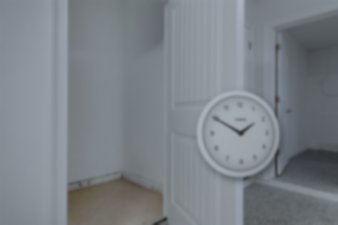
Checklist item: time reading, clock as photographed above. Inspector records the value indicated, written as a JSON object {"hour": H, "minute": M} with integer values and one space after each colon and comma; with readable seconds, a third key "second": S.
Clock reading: {"hour": 1, "minute": 50}
